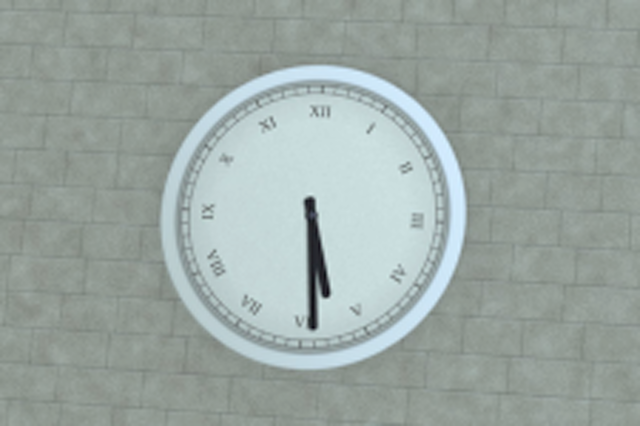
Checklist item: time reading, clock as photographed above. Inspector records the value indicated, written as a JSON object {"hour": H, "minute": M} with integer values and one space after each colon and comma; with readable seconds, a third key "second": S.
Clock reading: {"hour": 5, "minute": 29}
